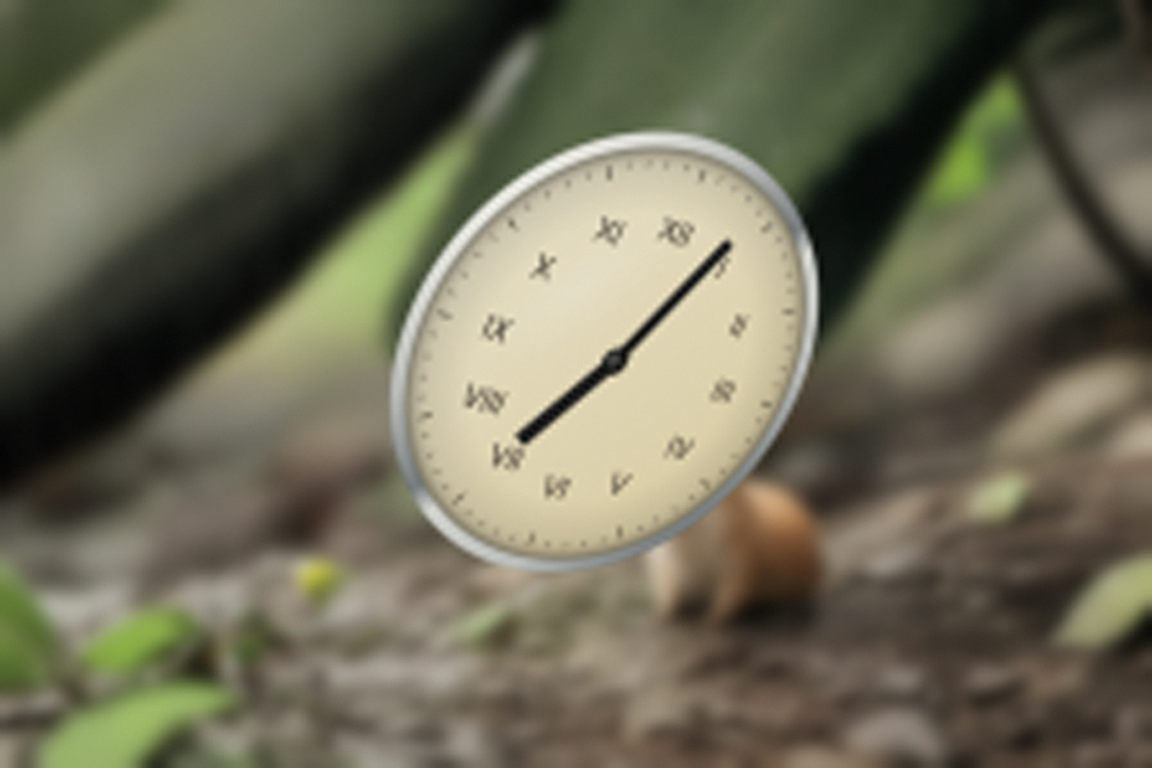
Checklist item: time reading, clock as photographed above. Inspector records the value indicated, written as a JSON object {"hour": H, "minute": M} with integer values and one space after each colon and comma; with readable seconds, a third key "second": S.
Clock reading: {"hour": 7, "minute": 4}
